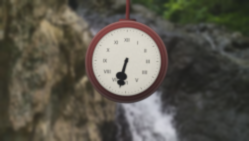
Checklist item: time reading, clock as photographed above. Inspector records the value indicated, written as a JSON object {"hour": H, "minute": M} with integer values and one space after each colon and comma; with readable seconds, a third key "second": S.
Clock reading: {"hour": 6, "minute": 32}
